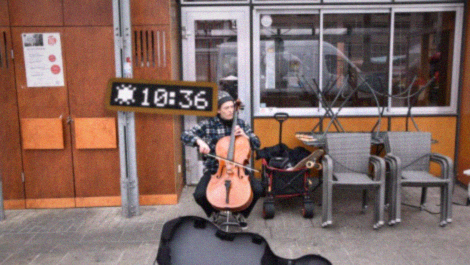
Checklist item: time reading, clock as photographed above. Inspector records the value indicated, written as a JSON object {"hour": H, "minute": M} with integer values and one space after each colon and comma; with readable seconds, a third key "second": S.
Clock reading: {"hour": 10, "minute": 36}
